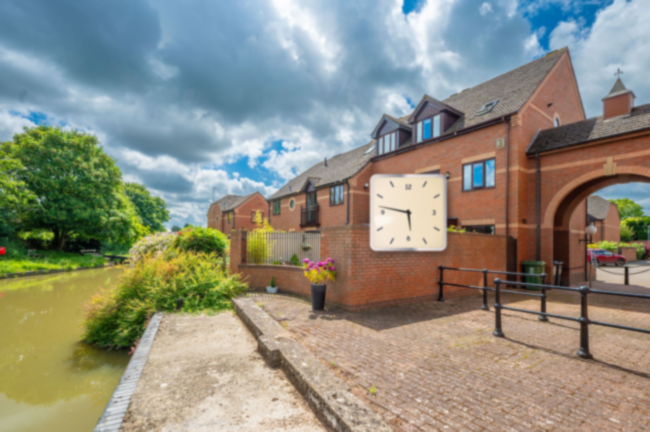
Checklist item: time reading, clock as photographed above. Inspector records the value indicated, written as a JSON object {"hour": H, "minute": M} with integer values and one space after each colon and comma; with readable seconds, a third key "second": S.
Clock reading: {"hour": 5, "minute": 47}
